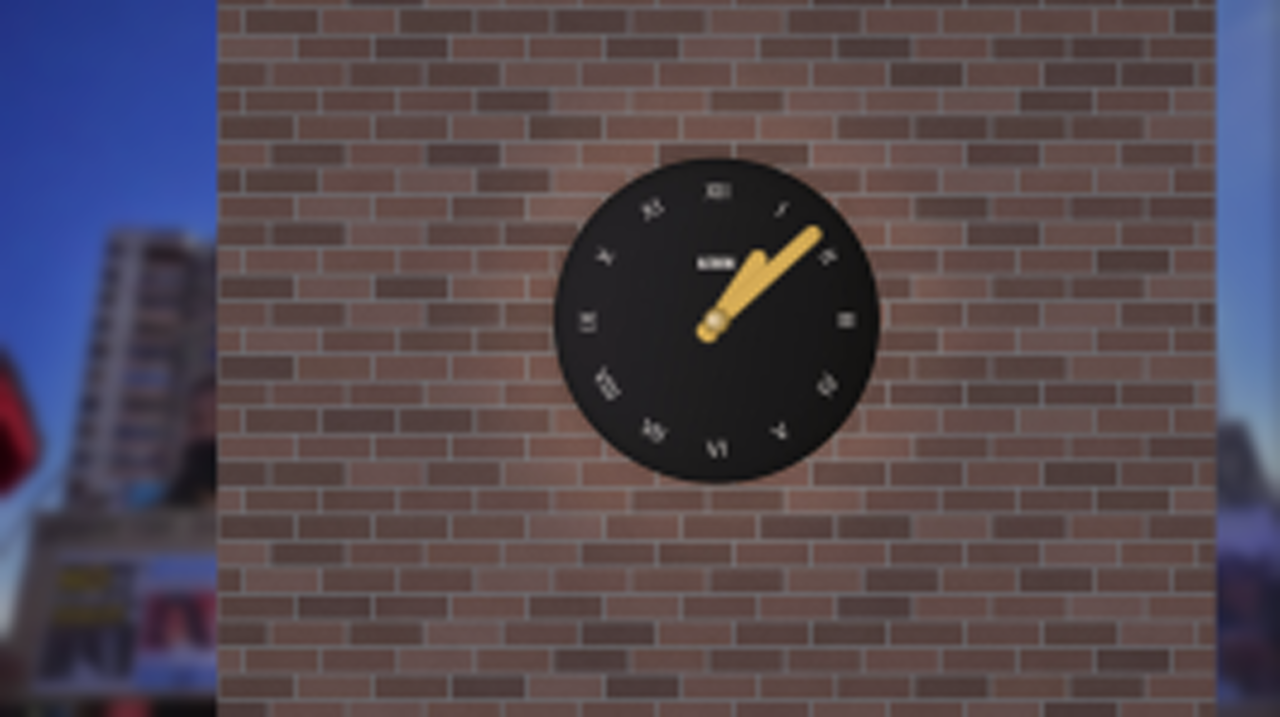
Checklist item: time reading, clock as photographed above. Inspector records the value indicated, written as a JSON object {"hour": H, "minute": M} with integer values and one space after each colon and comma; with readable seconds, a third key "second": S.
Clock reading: {"hour": 1, "minute": 8}
